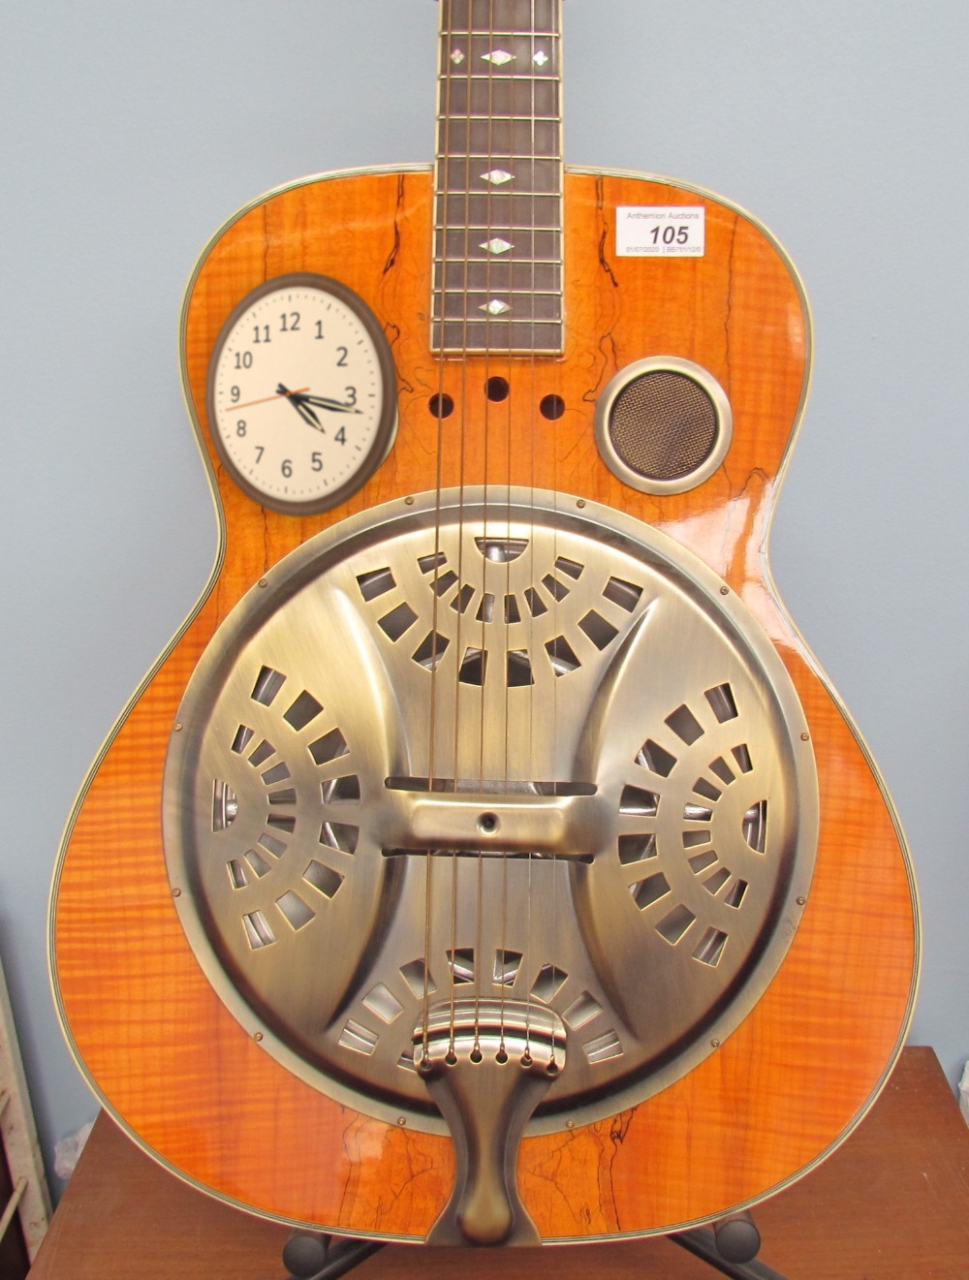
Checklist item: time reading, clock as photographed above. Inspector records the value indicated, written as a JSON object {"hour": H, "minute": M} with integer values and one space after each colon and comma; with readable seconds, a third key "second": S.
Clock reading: {"hour": 4, "minute": 16, "second": 43}
